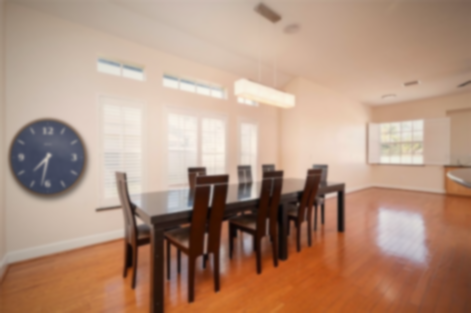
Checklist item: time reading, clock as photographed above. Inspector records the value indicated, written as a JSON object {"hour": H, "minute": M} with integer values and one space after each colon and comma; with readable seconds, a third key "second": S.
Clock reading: {"hour": 7, "minute": 32}
